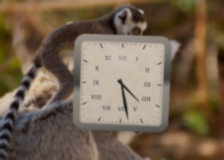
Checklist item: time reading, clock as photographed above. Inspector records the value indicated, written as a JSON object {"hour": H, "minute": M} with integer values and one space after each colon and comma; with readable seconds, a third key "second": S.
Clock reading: {"hour": 4, "minute": 28}
